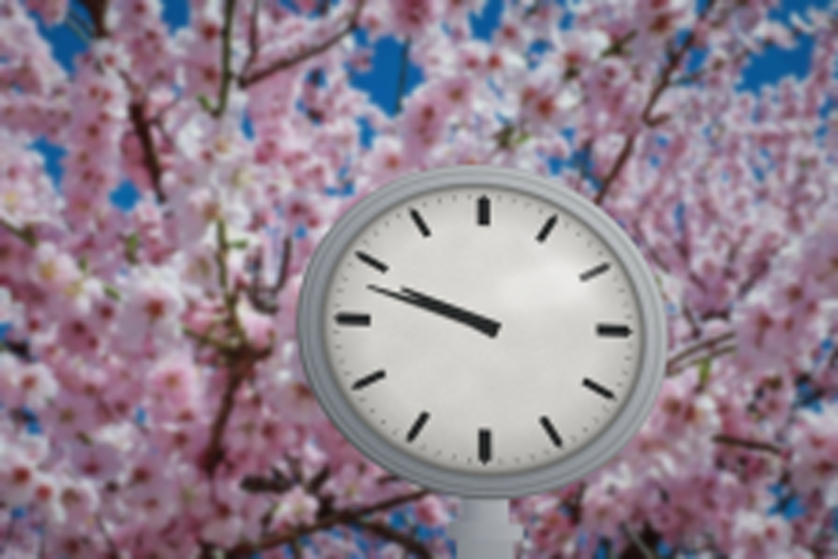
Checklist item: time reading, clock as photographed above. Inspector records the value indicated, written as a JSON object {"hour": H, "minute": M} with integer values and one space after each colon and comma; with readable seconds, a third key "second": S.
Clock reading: {"hour": 9, "minute": 48}
